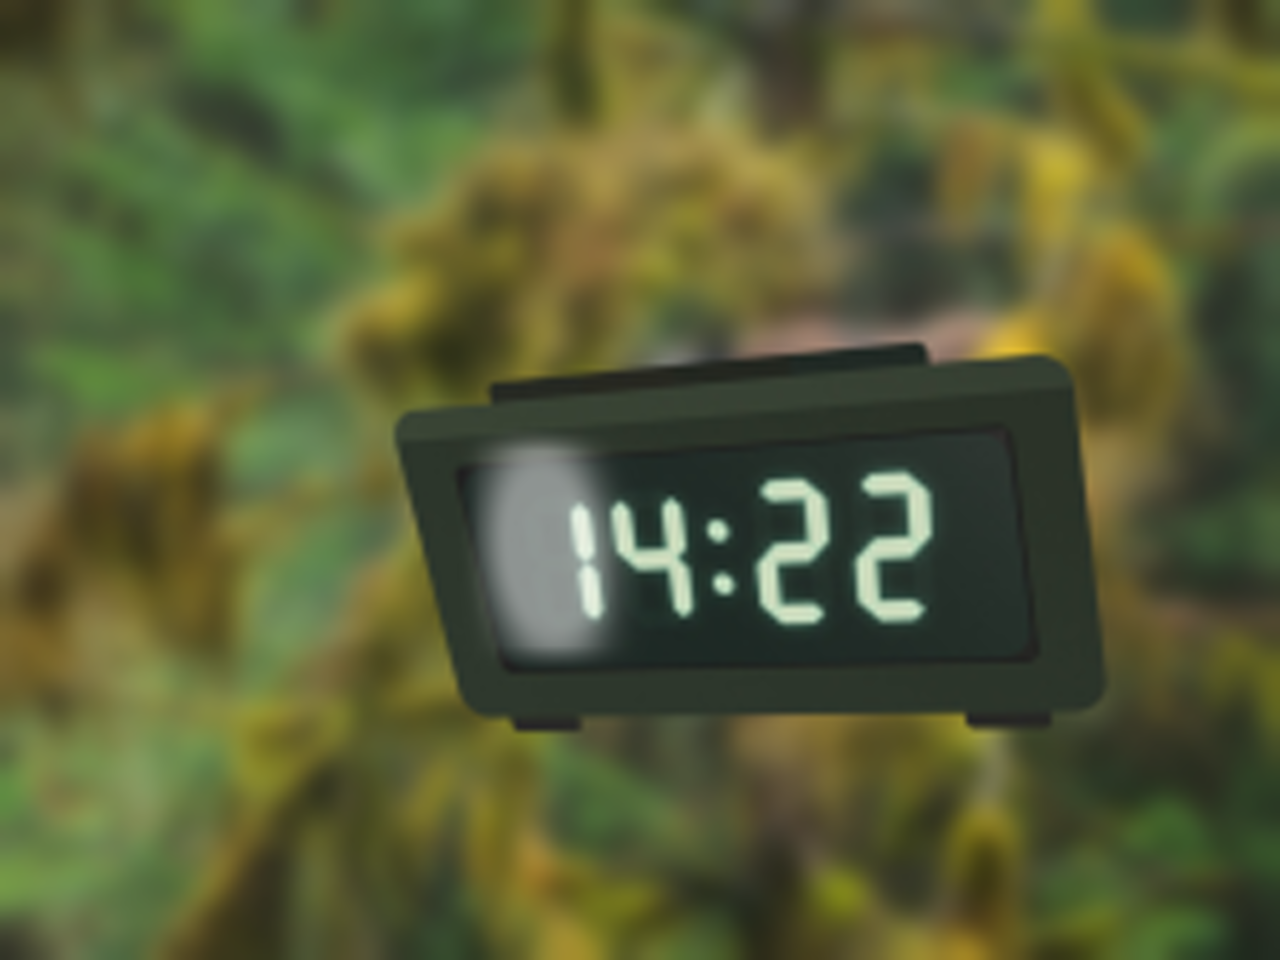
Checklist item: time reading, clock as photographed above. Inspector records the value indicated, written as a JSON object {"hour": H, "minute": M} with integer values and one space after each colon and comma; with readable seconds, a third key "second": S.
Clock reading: {"hour": 14, "minute": 22}
